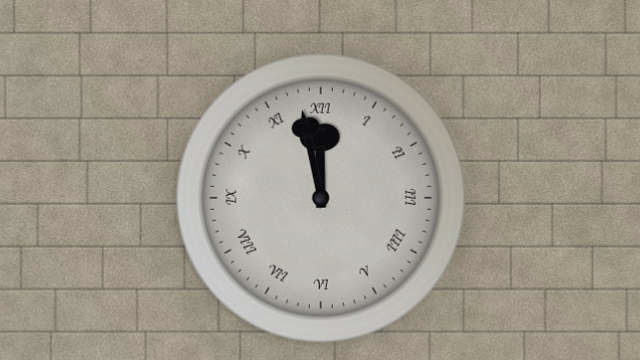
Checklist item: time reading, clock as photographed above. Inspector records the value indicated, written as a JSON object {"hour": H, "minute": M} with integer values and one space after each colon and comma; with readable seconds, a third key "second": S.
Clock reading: {"hour": 11, "minute": 58}
